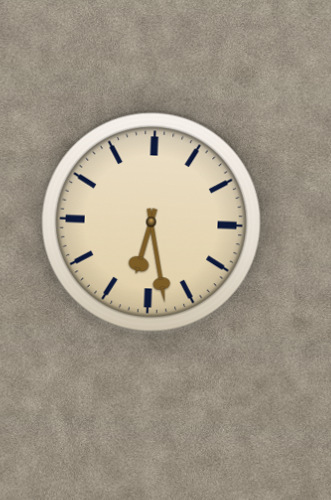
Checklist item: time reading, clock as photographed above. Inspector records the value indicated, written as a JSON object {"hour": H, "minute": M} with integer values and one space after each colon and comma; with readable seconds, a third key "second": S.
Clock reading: {"hour": 6, "minute": 28}
